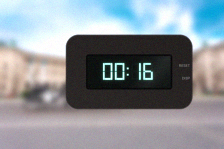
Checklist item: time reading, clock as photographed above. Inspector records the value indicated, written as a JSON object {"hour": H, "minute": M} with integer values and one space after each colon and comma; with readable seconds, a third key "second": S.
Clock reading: {"hour": 0, "minute": 16}
